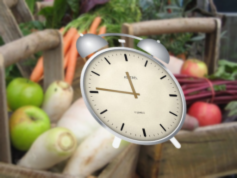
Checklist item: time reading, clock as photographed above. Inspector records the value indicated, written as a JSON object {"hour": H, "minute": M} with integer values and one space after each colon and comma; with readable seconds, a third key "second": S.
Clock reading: {"hour": 11, "minute": 46}
